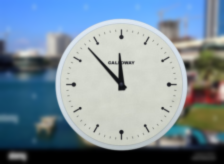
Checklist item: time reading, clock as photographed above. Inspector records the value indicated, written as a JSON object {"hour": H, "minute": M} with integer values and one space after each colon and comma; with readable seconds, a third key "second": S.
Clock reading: {"hour": 11, "minute": 53}
